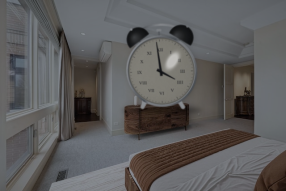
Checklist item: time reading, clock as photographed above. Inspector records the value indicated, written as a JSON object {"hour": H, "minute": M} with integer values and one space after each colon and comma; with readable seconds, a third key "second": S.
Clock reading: {"hour": 3, "minute": 59}
